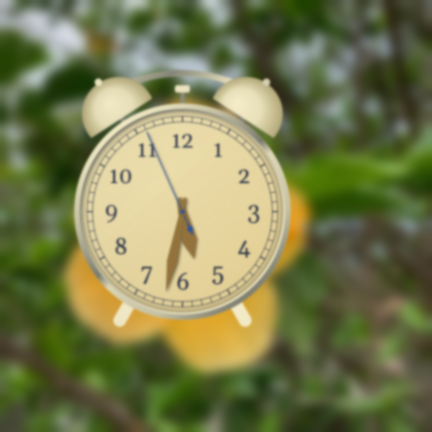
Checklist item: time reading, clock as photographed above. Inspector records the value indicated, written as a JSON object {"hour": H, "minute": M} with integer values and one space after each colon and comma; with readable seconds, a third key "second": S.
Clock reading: {"hour": 5, "minute": 31, "second": 56}
